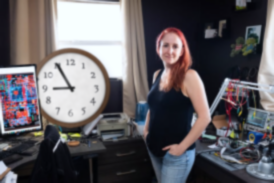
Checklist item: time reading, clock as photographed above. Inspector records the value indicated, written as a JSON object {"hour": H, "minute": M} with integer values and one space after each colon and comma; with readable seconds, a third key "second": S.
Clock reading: {"hour": 8, "minute": 55}
